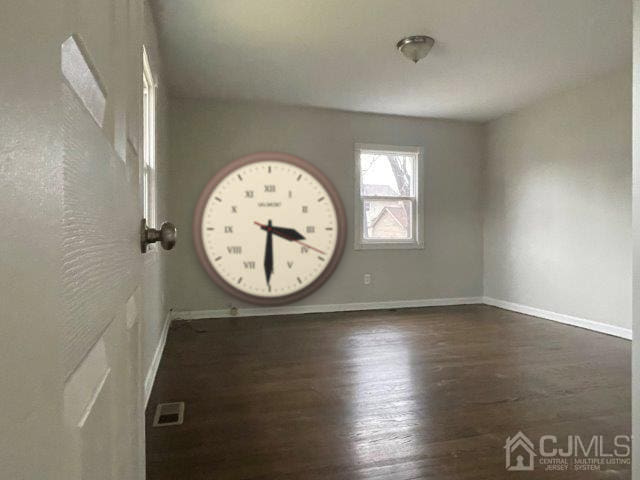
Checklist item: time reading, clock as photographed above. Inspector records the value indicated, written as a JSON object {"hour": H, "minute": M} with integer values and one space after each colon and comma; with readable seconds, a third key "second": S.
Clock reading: {"hour": 3, "minute": 30, "second": 19}
